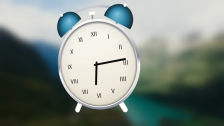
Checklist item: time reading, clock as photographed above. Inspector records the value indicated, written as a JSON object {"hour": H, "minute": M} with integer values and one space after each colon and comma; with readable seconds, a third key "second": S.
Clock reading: {"hour": 6, "minute": 14}
